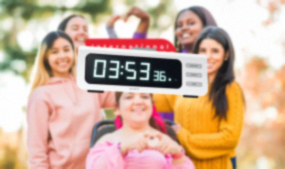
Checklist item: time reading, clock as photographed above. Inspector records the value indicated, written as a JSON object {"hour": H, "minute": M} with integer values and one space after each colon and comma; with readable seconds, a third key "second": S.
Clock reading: {"hour": 3, "minute": 53}
